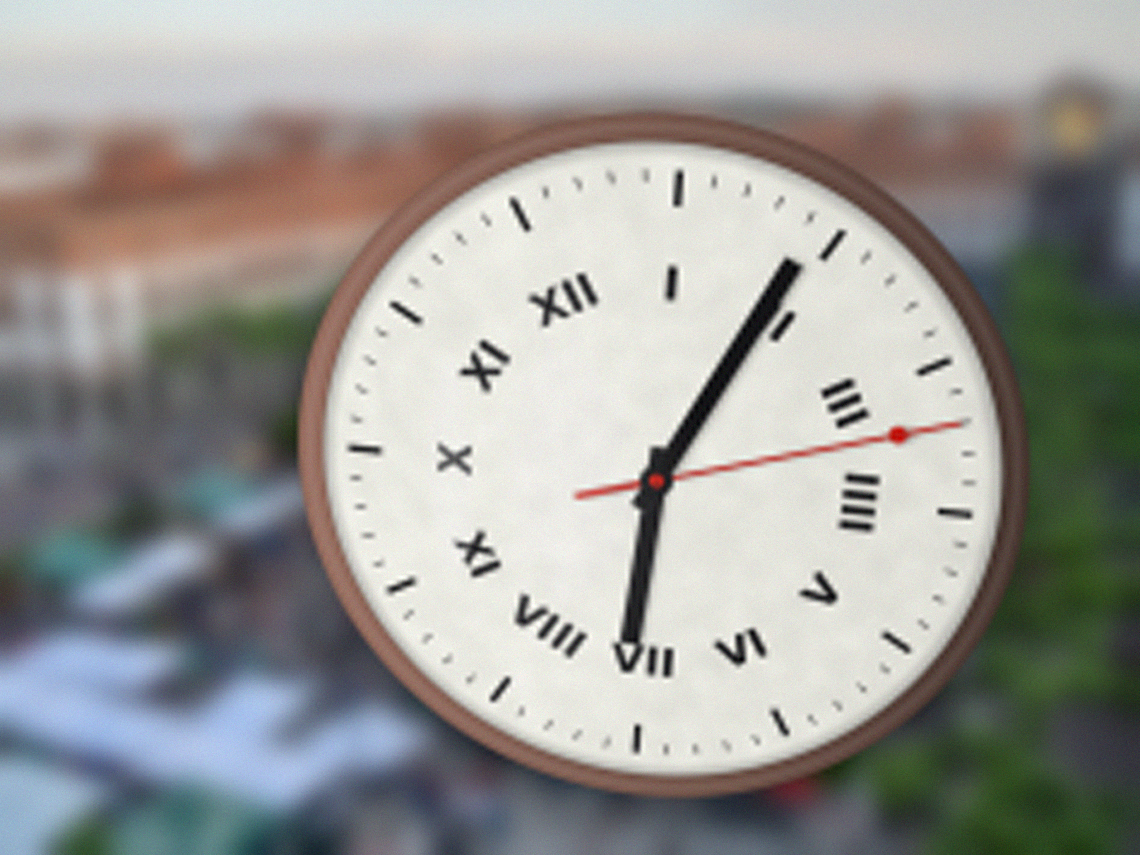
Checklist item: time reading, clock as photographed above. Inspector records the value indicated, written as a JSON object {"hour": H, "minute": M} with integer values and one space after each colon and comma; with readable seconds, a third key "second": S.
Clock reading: {"hour": 7, "minute": 9, "second": 17}
